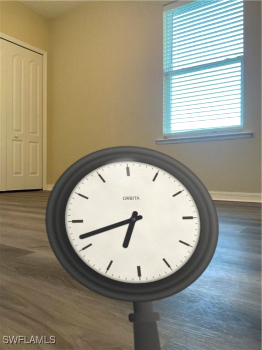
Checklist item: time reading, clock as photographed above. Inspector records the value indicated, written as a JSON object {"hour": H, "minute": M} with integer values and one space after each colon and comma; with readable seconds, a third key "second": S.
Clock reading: {"hour": 6, "minute": 42}
